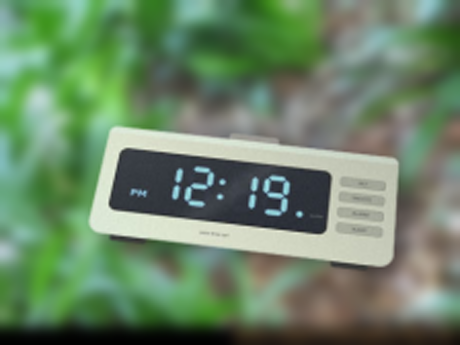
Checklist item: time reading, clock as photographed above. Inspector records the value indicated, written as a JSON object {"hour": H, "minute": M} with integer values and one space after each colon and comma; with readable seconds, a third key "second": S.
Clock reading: {"hour": 12, "minute": 19}
